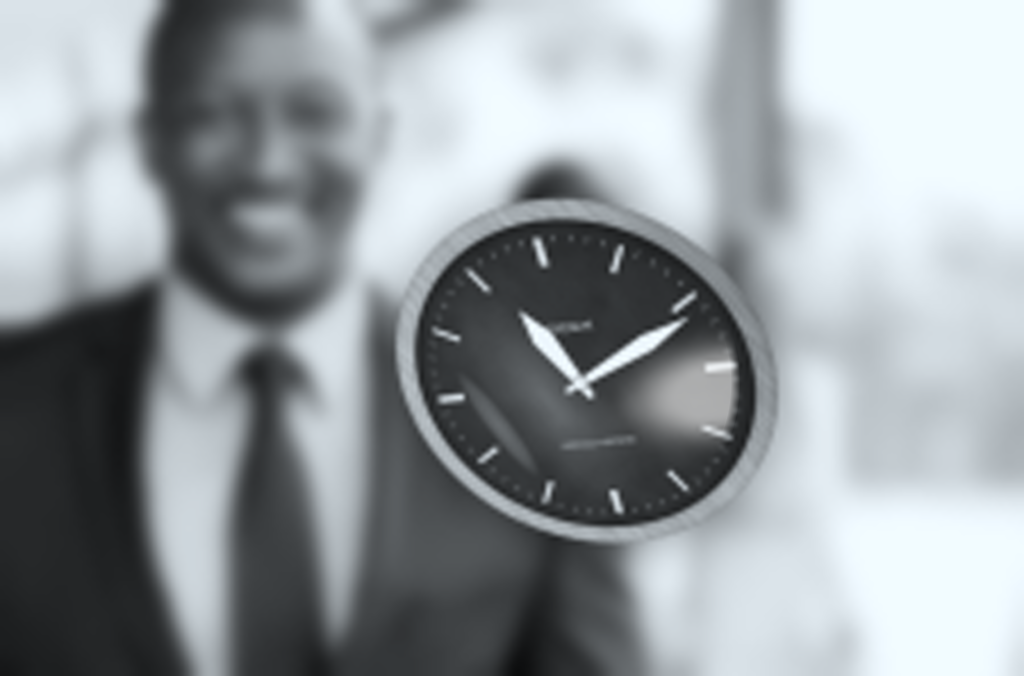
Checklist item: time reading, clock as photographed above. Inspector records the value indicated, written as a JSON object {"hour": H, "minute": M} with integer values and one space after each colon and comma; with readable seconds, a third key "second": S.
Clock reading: {"hour": 11, "minute": 11}
